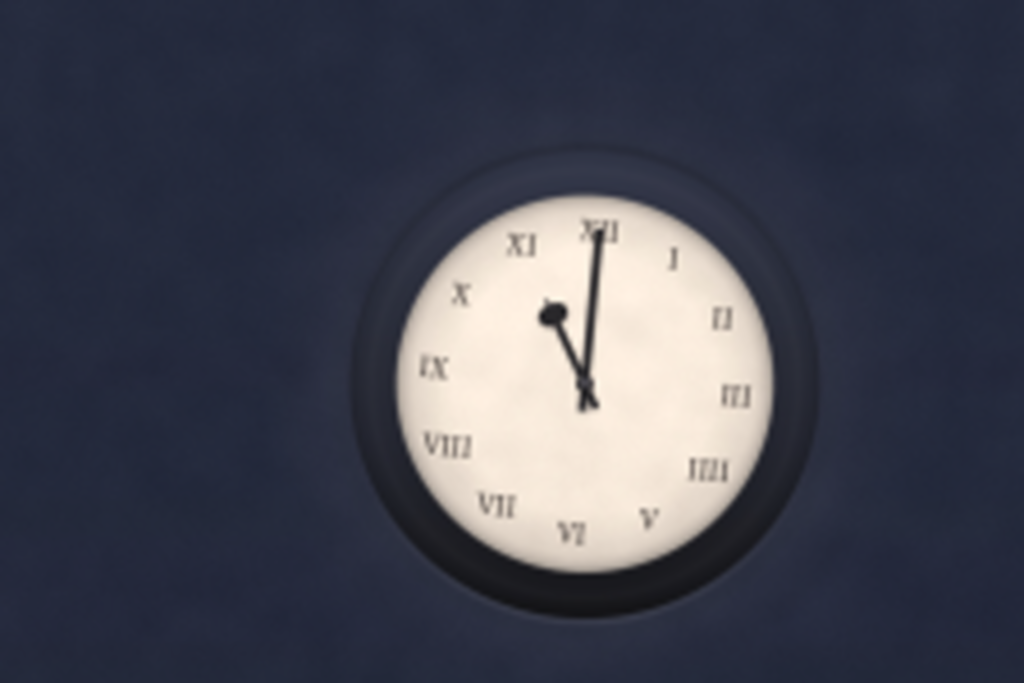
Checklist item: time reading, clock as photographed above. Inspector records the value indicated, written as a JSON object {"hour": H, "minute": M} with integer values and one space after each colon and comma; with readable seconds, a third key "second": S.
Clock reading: {"hour": 11, "minute": 0}
